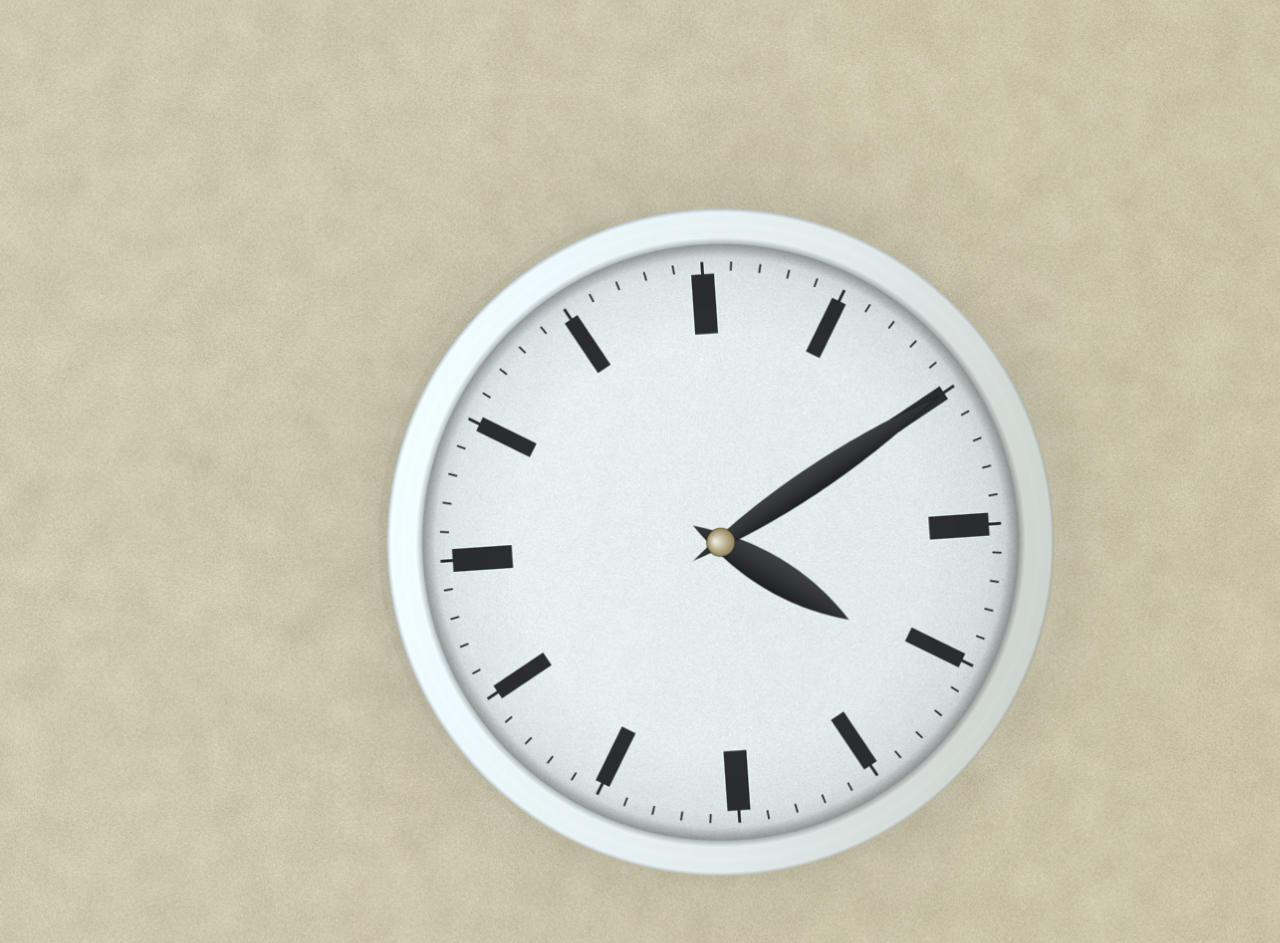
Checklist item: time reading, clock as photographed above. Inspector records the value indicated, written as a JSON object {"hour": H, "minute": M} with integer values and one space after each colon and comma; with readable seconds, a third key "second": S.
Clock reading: {"hour": 4, "minute": 10}
